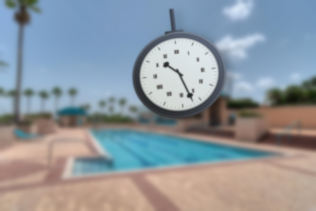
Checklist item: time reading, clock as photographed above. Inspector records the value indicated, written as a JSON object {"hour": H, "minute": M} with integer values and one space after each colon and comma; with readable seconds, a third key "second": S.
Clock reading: {"hour": 10, "minute": 27}
